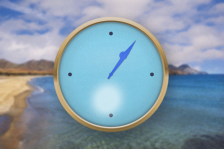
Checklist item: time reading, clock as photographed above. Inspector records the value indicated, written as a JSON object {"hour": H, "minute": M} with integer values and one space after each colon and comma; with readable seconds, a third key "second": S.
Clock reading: {"hour": 1, "minute": 6}
